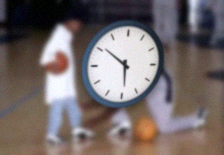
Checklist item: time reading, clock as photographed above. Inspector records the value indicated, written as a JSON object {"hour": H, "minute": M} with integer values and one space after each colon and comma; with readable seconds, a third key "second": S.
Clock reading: {"hour": 5, "minute": 51}
